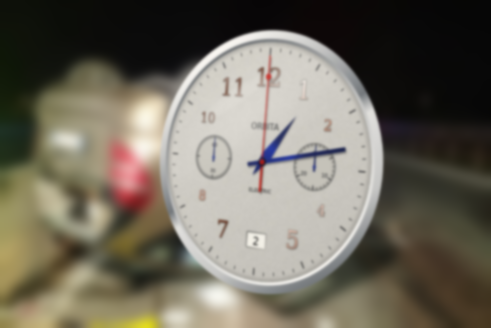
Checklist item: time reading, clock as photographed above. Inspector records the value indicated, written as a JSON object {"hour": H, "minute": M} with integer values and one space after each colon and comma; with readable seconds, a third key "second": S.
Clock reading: {"hour": 1, "minute": 13}
